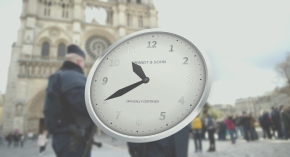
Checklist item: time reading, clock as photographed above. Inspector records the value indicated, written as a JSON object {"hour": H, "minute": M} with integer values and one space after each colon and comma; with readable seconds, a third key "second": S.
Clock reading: {"hour": 10, "minute": 40}
